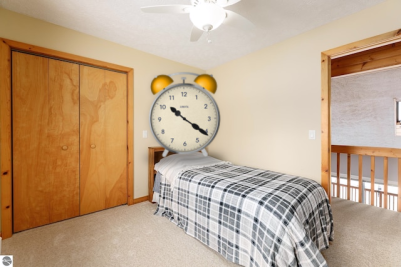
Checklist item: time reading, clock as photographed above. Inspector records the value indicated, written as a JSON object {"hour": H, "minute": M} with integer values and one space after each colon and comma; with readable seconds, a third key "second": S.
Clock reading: {"hour": 10, "minute": 21}
